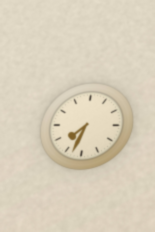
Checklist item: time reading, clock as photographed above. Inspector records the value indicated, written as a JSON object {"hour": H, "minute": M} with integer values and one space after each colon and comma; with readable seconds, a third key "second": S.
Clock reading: {"hour": 7, "minute": 33}
